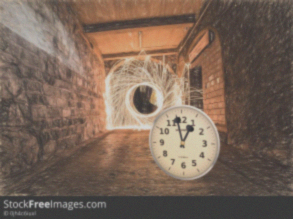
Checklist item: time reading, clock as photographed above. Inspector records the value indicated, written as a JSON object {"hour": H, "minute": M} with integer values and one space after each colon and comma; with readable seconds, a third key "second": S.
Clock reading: {"hour": 12, "minute": 58}
